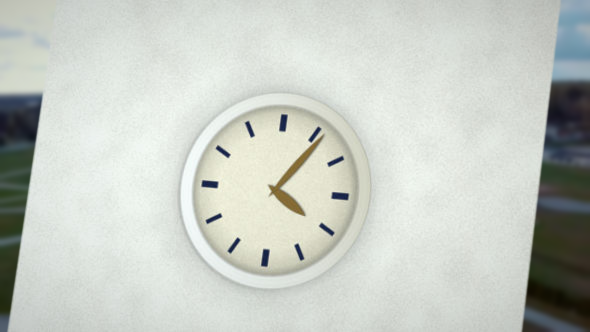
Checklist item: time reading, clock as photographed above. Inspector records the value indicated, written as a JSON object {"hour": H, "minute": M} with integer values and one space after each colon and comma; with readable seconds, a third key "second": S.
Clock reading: {"hour": 4, "minute": 6}
